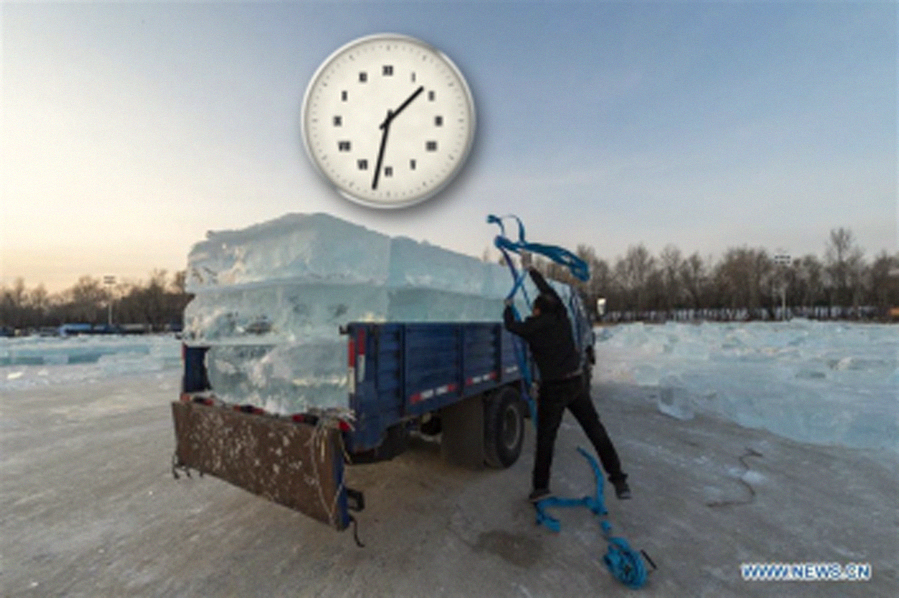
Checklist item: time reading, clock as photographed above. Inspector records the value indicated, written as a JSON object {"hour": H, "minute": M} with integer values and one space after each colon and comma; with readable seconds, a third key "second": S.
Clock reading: {"hour": 1, "minute": 32}
